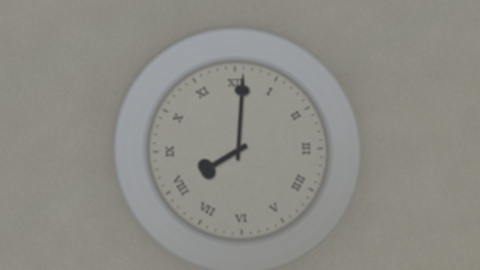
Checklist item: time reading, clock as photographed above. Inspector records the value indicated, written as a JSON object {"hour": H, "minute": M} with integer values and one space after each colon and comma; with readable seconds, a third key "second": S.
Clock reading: {"hour": 8, "minute": 1}
